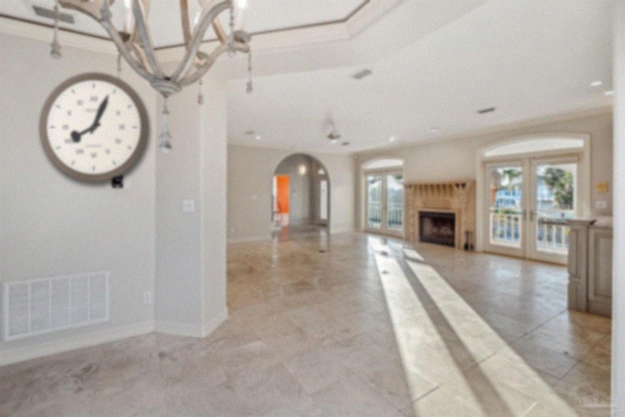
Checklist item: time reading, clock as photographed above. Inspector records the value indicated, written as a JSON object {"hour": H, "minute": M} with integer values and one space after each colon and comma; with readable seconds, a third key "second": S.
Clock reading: {"hour": 8, "minute": 4}
